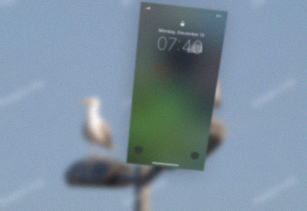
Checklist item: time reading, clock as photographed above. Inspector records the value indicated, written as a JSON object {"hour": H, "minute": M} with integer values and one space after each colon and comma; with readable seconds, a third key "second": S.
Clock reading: {"hour": 7, "minute": 40}
